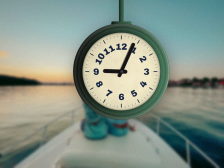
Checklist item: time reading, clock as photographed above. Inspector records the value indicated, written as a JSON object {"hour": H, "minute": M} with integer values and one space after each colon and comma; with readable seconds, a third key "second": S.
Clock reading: {"hour": 9, "minute": 4}
